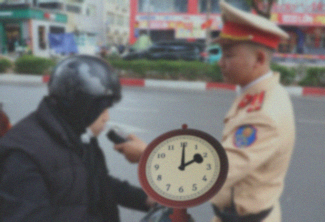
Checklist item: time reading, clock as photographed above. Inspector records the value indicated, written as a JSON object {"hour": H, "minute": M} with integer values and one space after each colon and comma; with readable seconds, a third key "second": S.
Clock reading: {"hour": 2, "minute": 0}
